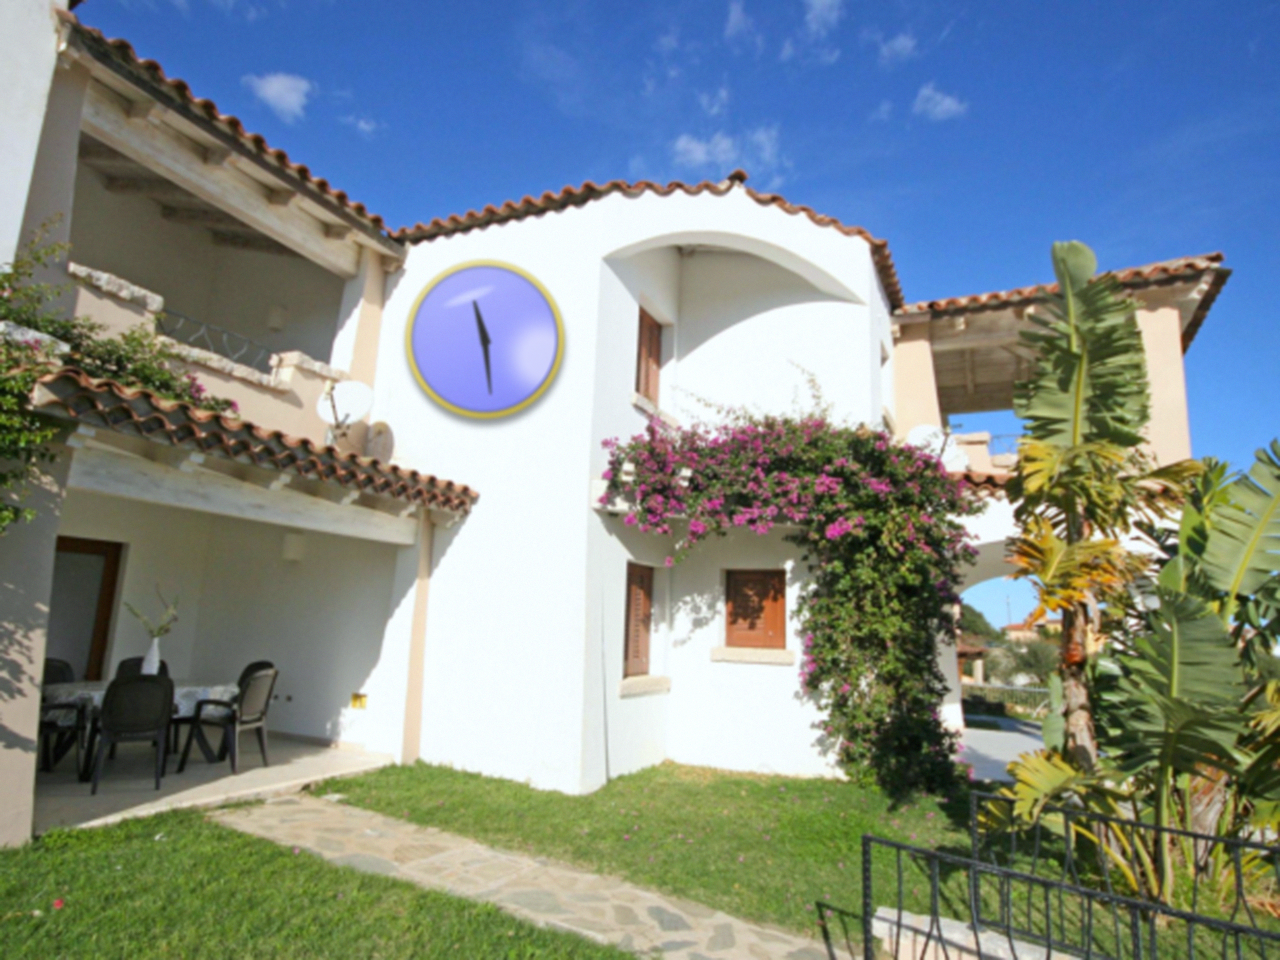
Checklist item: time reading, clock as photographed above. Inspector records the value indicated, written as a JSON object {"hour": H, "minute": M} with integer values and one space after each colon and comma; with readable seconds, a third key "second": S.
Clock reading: {"hour": 11, "minute": 29}
